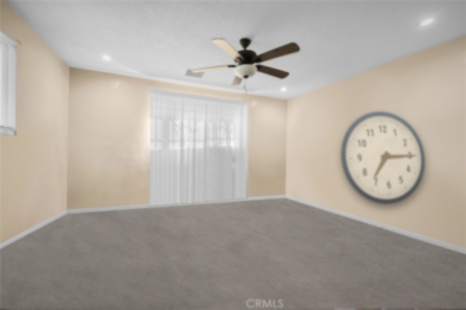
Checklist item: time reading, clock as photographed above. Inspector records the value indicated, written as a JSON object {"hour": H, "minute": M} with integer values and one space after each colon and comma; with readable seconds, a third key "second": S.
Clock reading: {"hour": 7, "minute": 15}
